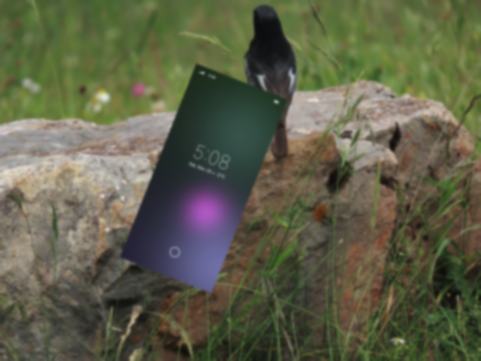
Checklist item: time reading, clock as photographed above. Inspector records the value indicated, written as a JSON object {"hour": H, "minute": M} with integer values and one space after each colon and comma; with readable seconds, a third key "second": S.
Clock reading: {"hour": 5, "minute": 8}
